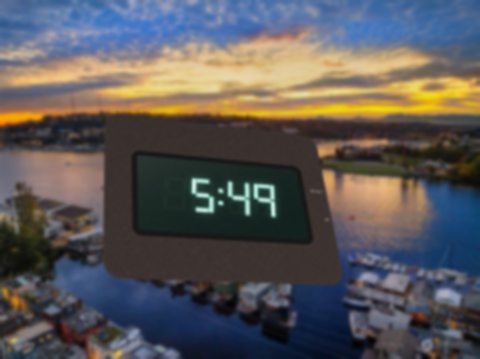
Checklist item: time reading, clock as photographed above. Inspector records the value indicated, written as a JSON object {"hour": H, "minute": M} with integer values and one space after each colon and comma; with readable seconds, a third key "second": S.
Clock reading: {"hour": 5, "minute": 49}
